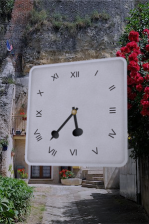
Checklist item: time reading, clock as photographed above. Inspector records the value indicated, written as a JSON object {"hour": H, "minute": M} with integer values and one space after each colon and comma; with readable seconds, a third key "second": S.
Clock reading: {"hour": 5, "minute": 37}
